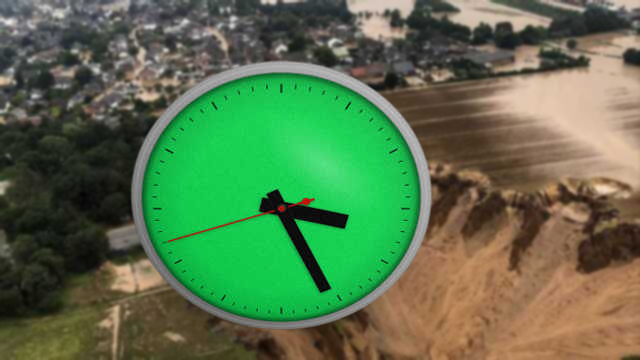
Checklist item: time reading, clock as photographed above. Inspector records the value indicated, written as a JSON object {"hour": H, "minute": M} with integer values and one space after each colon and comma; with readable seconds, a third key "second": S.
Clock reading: {"hour": 3, "minute": 25, "second": 42}
